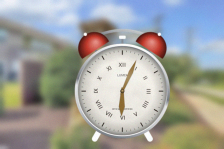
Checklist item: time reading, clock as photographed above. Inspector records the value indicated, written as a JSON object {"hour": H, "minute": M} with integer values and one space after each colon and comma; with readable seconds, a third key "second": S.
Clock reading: {"hour": 6, "minute": 4}
